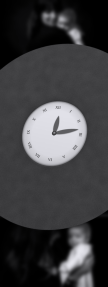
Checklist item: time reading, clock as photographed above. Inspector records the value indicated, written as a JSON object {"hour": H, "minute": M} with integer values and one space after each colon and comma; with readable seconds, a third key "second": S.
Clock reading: {"hour": 12, "minute": 13}
